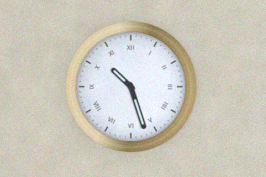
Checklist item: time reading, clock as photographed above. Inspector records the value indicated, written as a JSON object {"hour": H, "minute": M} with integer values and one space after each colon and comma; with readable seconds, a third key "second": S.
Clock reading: {"hour": 10, "minute": 27}
